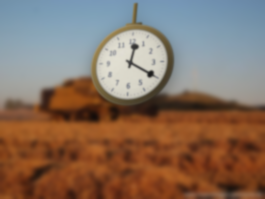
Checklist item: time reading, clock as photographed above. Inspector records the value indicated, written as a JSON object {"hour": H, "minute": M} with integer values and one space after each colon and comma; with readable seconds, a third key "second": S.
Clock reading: {"hour": 12, "minute": 20}
